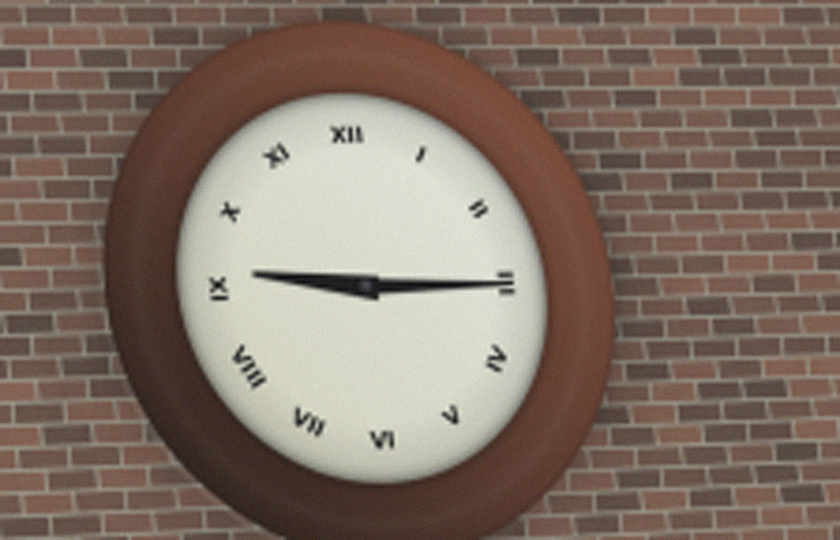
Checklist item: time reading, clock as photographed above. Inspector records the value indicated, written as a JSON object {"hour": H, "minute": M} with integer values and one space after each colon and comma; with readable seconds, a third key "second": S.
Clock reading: {"hour": 9, "minute": 15}
